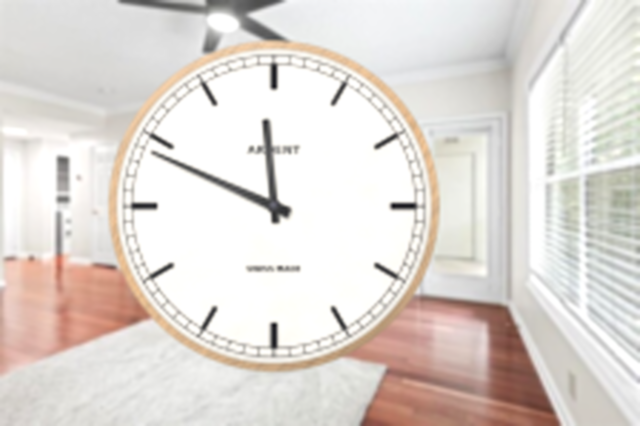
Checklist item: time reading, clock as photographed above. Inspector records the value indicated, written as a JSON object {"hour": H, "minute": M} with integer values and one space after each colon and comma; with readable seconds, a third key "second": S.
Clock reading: {"hour": 11, "minute": 49}
